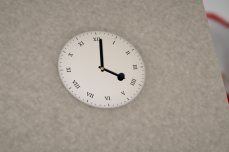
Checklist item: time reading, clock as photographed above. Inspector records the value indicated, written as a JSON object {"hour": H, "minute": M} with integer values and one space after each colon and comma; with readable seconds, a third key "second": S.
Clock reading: {"hour": 4, "minute": 1}
